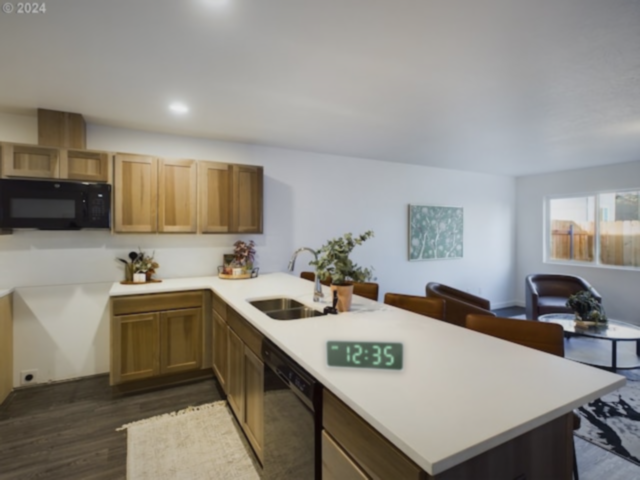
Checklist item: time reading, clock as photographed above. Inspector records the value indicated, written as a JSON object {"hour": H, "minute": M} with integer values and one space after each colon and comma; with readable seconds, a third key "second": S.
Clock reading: {"hour": 12, "minute": 35}
